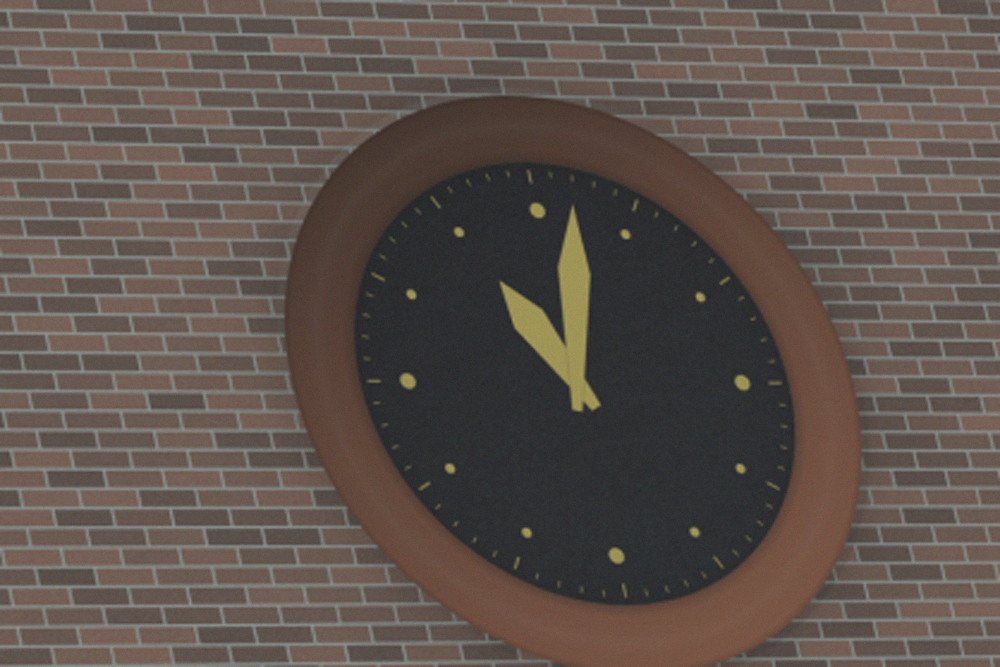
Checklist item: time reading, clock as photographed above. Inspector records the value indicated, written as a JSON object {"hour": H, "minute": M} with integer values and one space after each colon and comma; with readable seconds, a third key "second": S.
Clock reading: {"hour": 11, "minute": 2}
